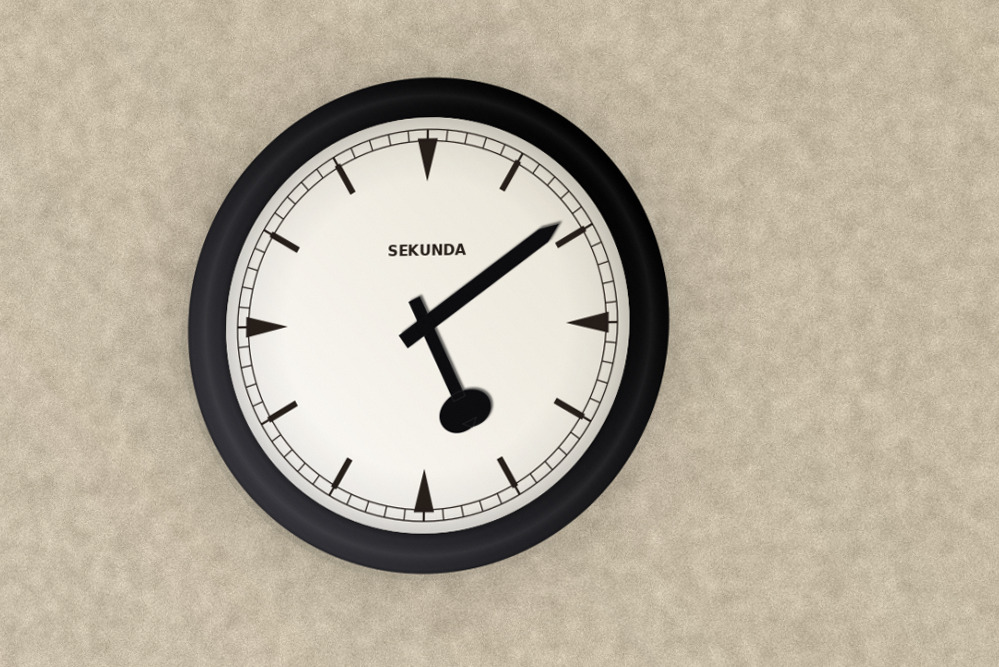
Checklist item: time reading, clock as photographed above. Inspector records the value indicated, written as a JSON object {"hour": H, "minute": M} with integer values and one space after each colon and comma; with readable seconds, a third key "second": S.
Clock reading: {"hour": 5, "minute": 9}
